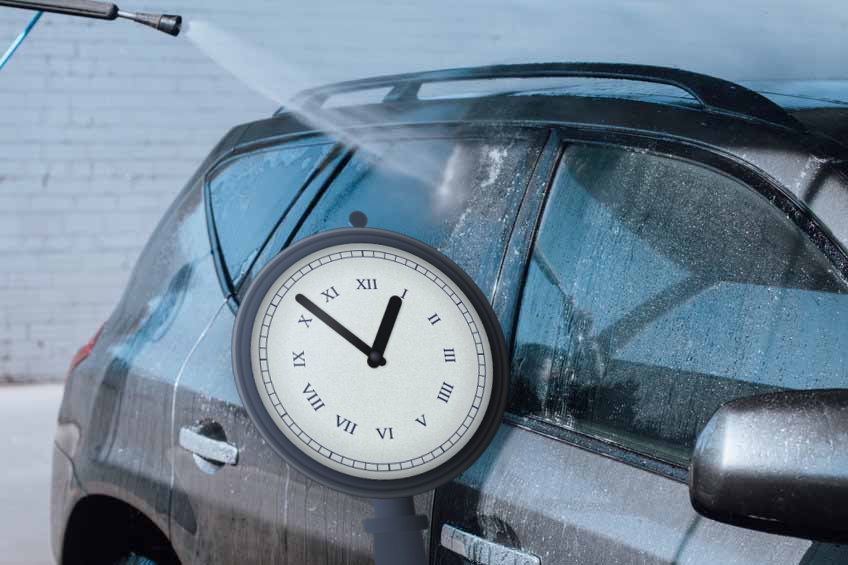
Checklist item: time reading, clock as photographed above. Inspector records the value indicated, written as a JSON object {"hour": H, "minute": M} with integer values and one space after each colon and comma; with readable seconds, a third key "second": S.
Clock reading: {"hour": 12, "minute": 52}
